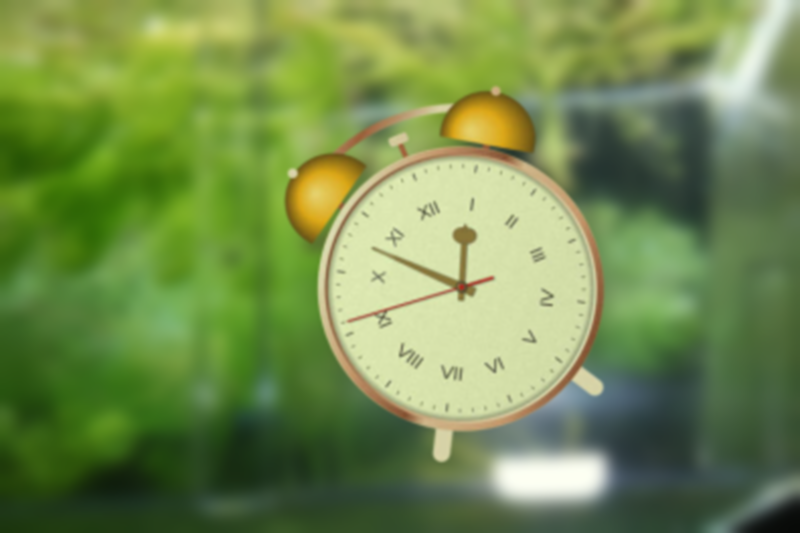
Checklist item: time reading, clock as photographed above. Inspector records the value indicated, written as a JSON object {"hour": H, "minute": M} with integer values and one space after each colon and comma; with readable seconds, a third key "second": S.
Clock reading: {"hour": 12, "minute": 52, "second": 46}
